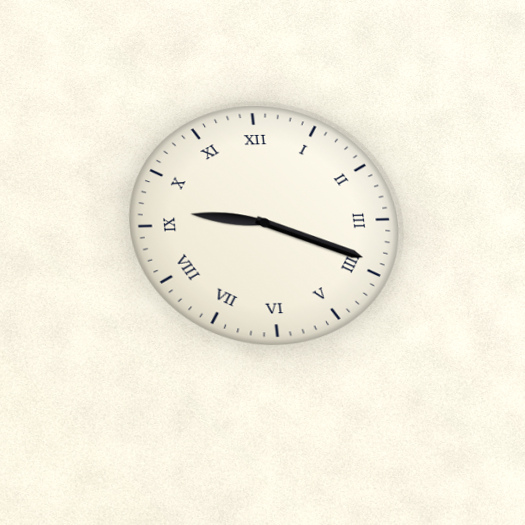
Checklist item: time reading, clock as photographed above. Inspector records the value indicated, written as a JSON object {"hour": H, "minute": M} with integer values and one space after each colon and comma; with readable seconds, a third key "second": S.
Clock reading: {"hour": 9, "minute": 19}
